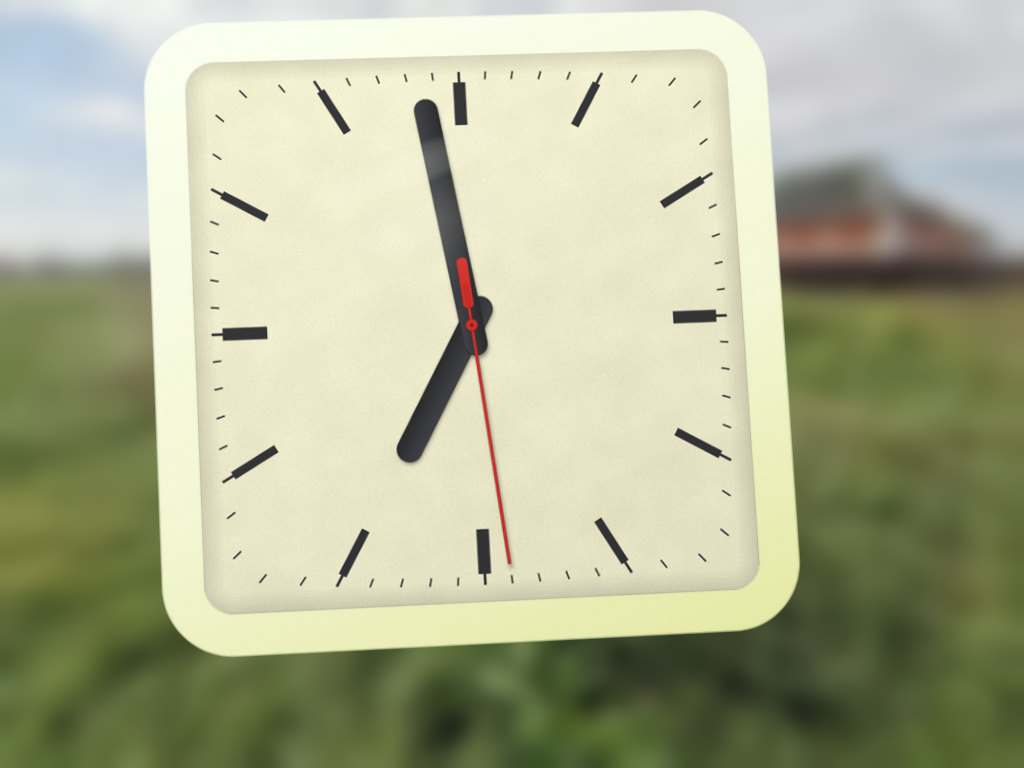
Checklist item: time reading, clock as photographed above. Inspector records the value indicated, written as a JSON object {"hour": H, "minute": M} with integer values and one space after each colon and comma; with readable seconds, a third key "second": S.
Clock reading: {"hour": 6, "minute": 58, "second": 29}
